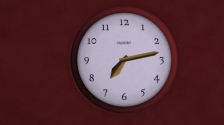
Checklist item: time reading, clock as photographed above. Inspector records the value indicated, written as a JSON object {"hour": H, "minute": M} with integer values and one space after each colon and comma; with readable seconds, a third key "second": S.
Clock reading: {"hour": 7, "minute": 13}
